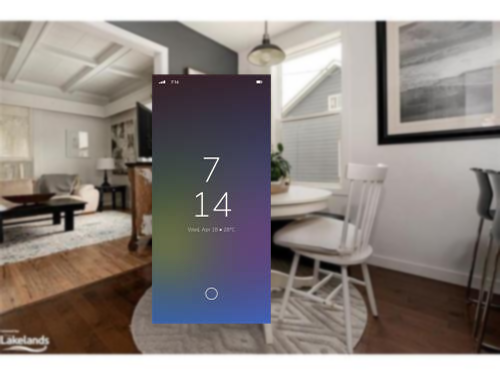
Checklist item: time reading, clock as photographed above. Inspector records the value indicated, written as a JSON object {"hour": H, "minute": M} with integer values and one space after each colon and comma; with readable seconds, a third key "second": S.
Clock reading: {"hour": 7, "minute": 14}
